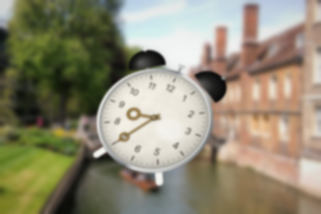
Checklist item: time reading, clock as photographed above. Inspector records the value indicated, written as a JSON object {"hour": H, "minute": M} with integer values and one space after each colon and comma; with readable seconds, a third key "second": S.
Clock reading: {"hour": 8, "minute": 35}
